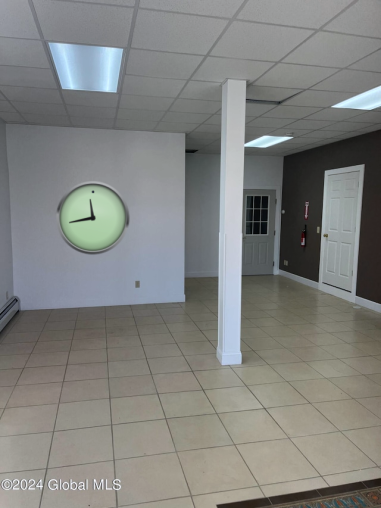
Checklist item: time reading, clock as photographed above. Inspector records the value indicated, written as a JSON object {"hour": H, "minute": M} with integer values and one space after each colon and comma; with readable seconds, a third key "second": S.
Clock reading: {"hour": 11, "minute": 43}
